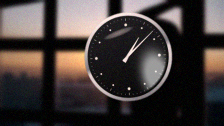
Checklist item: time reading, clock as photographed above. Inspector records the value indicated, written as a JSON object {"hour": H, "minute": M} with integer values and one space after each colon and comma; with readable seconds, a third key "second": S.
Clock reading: {"hour": 1, "minute": 8}
